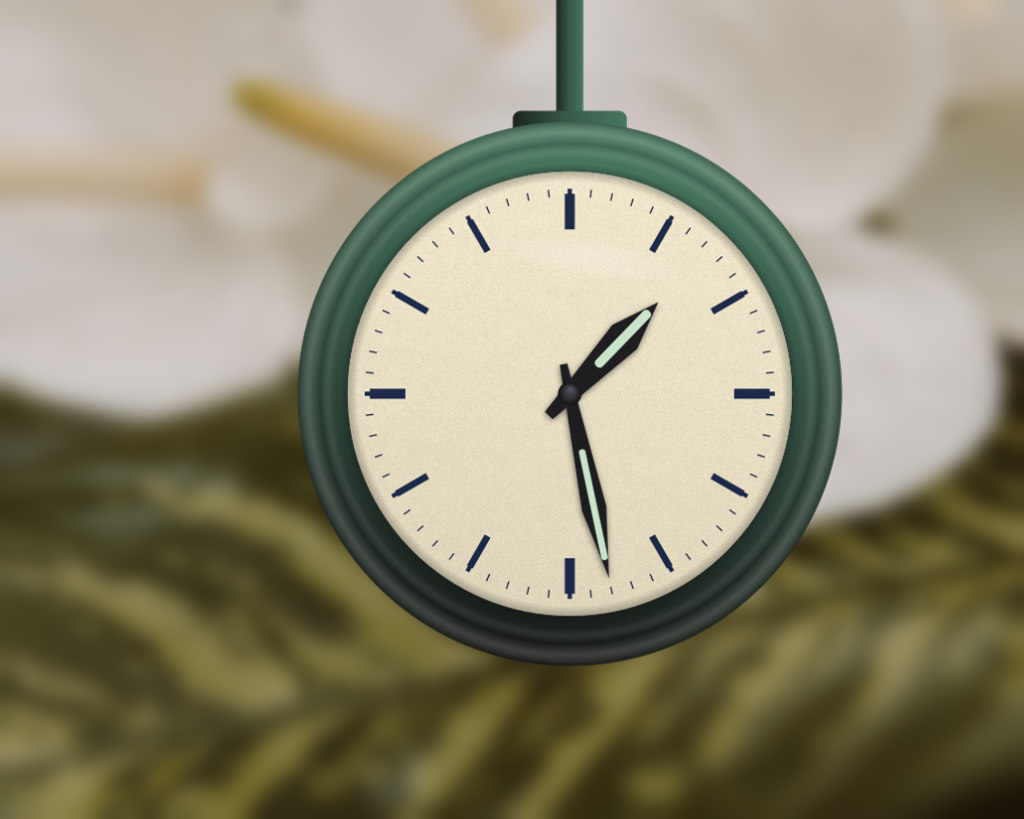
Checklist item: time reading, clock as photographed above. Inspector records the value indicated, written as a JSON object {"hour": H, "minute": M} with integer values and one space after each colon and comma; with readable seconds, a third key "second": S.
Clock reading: {"hour": 1, "minute": 28}
